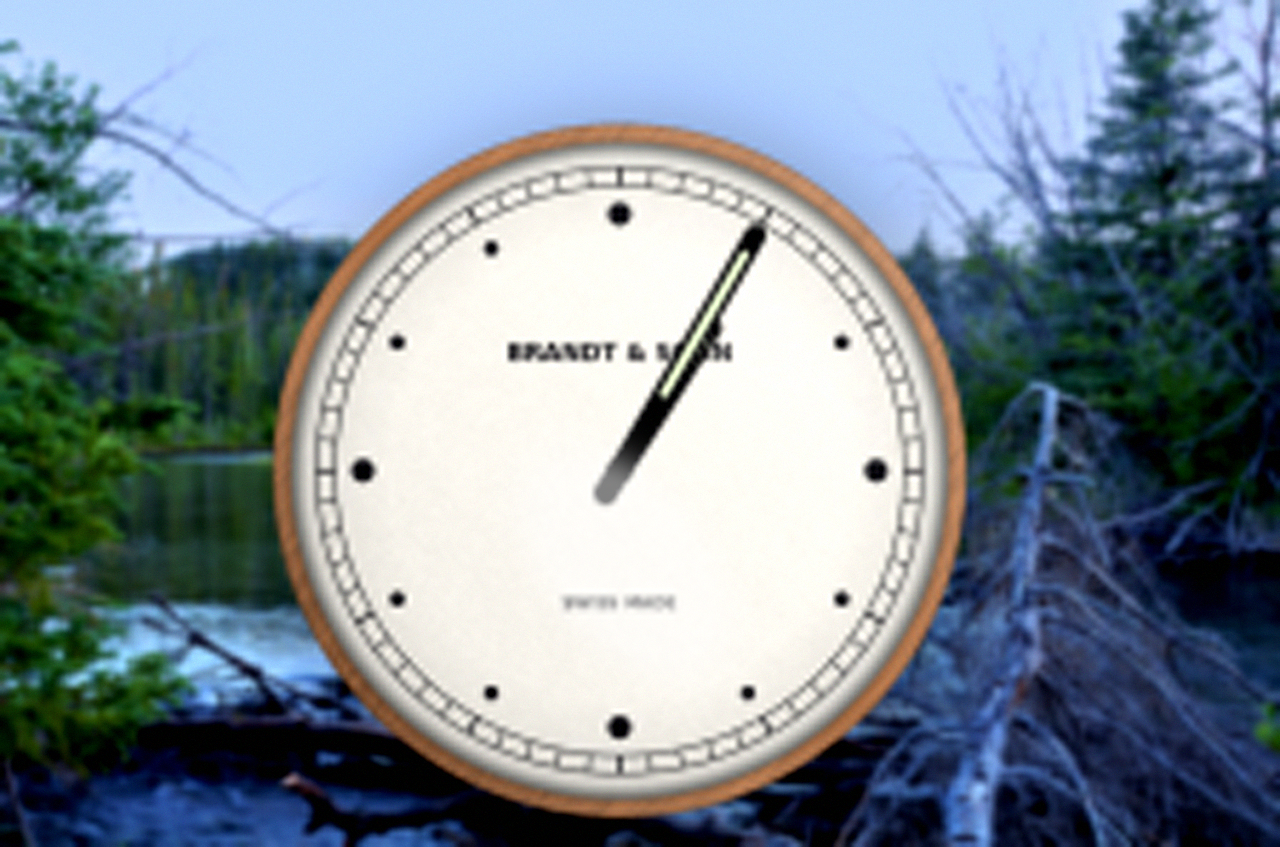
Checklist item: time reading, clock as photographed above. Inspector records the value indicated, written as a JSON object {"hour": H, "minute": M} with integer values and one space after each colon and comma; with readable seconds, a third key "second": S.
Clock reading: {"hour": 1, "minute": 5}
